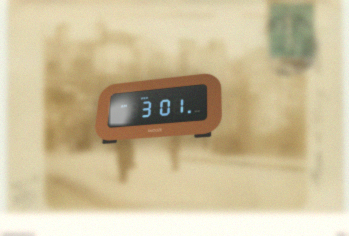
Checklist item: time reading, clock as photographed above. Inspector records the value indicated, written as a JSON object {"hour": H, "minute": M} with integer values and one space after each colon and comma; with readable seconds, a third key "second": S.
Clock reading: {"hour": 3, "minute": 1}
